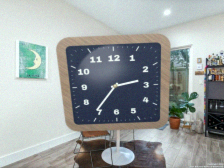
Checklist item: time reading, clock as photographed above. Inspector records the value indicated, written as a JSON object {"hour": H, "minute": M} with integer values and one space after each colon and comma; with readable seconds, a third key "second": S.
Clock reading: {"hour": 2, "minute": 36}
